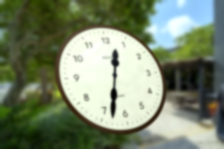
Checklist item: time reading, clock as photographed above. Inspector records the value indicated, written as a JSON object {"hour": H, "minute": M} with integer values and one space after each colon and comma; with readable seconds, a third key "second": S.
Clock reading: {"hour": 12, "minute": 33}
